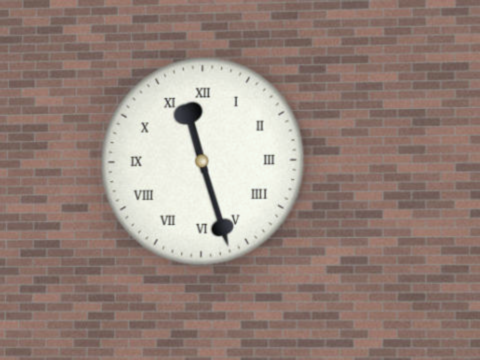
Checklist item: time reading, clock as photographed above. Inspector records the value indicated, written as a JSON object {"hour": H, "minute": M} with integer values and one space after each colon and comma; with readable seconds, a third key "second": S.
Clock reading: {"hour": 11, "minute": 27}
